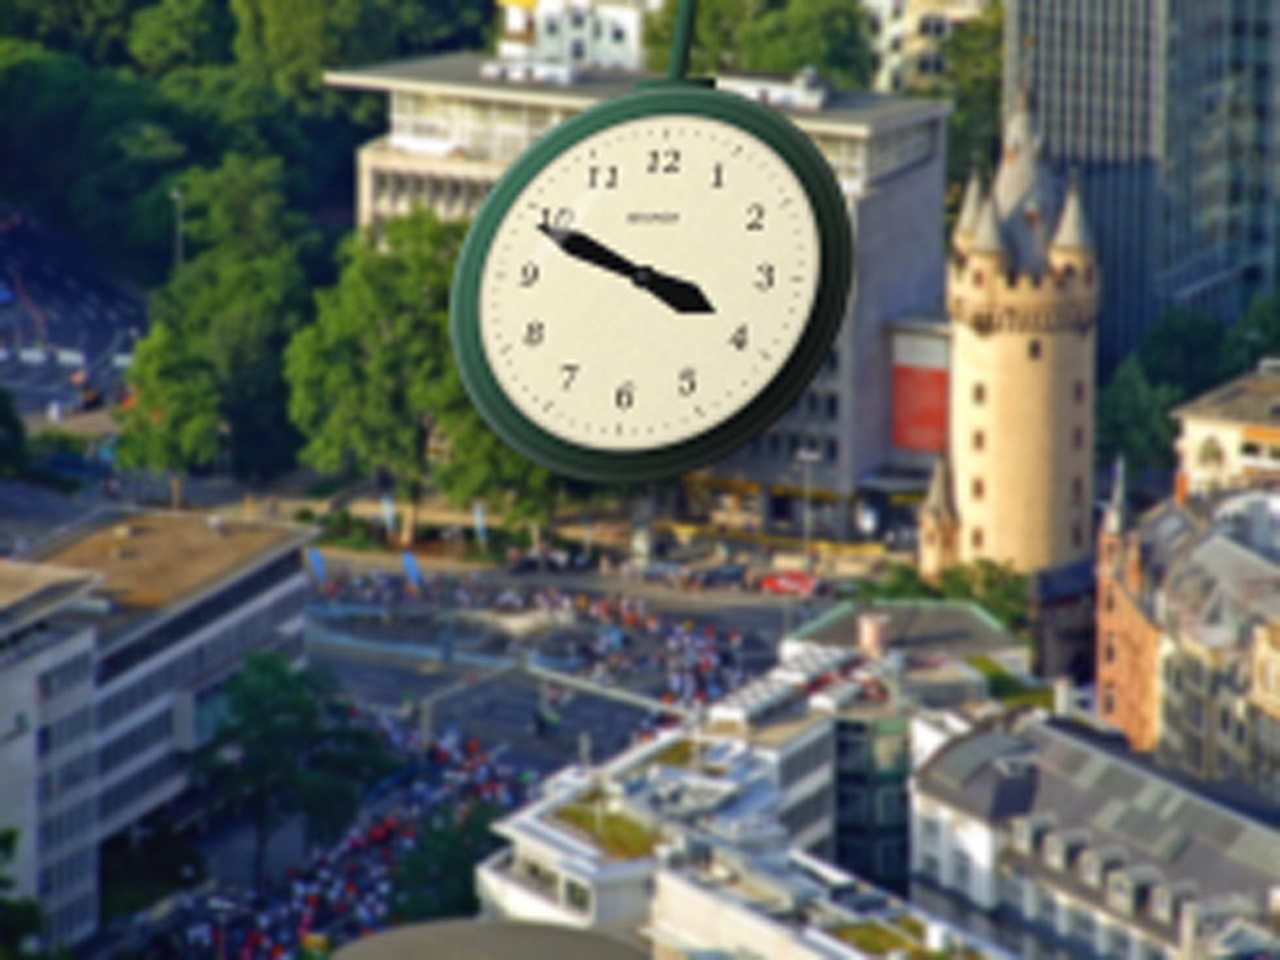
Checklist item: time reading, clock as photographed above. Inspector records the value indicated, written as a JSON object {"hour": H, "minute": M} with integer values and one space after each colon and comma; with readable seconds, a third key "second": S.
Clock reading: {"hour": 3, "minute": 49}
